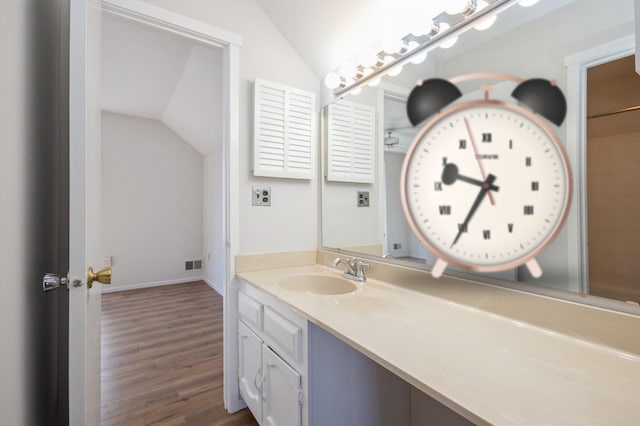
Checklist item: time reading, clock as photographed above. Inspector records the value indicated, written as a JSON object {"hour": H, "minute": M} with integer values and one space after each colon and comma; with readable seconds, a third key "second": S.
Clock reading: {"hour": 9, "minute": 34, "second": 57}
